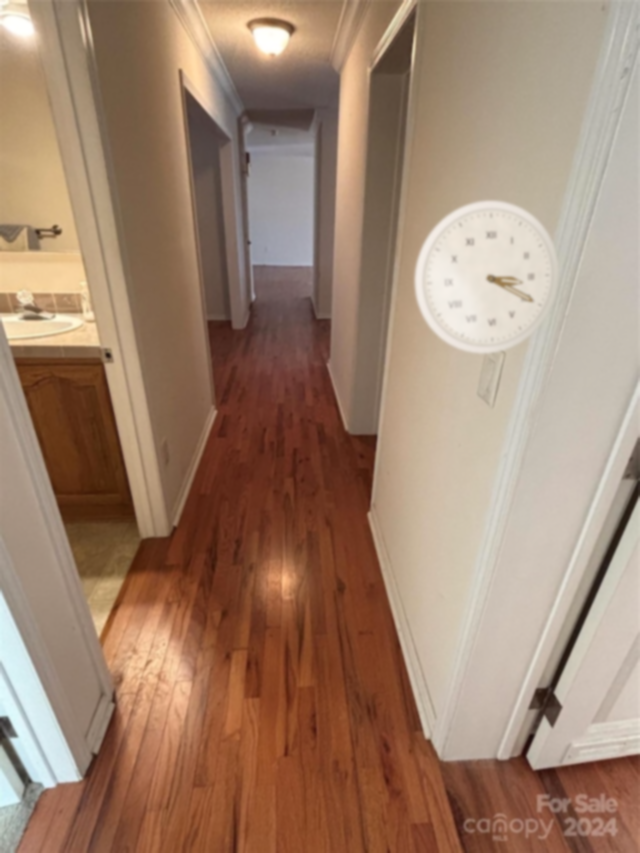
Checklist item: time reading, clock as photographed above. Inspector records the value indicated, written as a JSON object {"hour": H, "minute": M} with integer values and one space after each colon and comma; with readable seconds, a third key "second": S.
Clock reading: {"hour": 3, "minute": 20}
